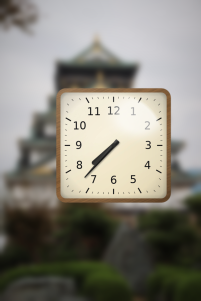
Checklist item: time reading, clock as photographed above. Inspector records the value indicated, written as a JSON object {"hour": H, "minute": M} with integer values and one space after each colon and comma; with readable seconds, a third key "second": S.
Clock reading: {"hour": 7, "minute": 37}
